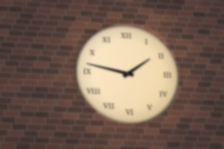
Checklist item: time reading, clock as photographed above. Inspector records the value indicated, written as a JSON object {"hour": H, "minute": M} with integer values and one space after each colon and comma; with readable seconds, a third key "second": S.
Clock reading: {"hour": 1, "minute": 47}
